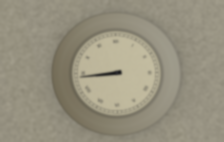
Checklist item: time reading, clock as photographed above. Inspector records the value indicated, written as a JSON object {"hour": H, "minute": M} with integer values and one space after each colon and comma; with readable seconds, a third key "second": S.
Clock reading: {"hour": 8, "minute": 44}
